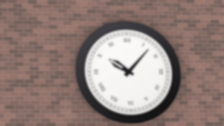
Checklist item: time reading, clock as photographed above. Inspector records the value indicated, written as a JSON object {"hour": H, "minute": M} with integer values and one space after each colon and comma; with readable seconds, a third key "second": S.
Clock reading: {"hour": 10, "minute": 7}
